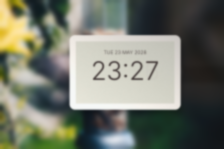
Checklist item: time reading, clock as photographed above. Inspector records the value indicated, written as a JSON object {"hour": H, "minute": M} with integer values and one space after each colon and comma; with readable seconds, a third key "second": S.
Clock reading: {"hour": 23, "minute": 27}
